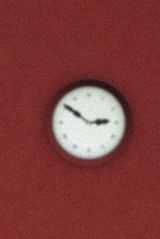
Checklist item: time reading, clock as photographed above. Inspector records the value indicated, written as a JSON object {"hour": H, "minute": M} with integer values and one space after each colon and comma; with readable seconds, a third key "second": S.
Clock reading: {"hour": 2, "minute": 51}
